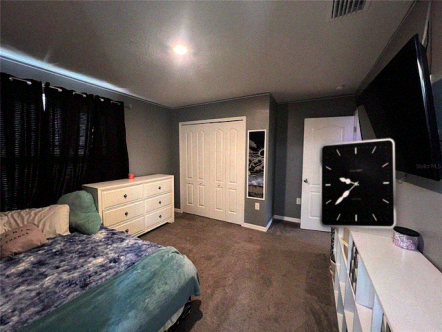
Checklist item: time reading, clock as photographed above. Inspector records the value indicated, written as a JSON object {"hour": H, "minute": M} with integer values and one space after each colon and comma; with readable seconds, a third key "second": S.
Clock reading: {"hour": 9, "minute": 38}
